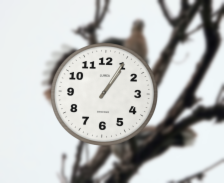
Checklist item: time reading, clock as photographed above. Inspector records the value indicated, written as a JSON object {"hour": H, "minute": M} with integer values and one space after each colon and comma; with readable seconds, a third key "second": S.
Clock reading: {"hour": 1, "minute": 5}
